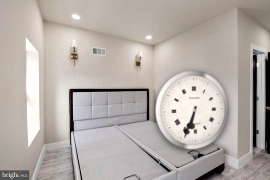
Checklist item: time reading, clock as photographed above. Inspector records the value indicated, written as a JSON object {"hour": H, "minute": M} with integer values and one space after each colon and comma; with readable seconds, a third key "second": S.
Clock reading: {"hour": 6, "minute": 34}
